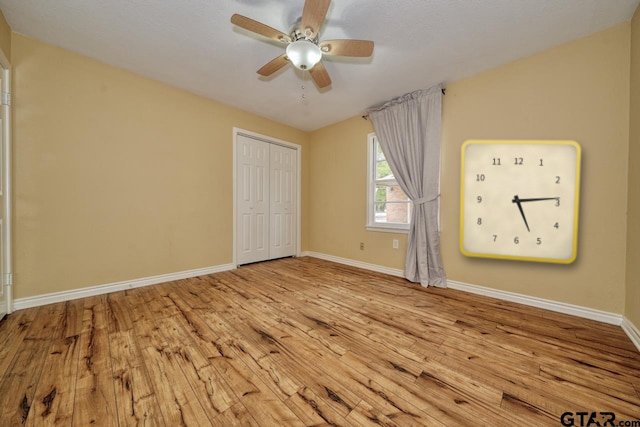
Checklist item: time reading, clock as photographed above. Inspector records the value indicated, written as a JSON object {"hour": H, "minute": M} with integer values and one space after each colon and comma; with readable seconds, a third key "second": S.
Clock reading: {"hour": 5, "minute": 14}
